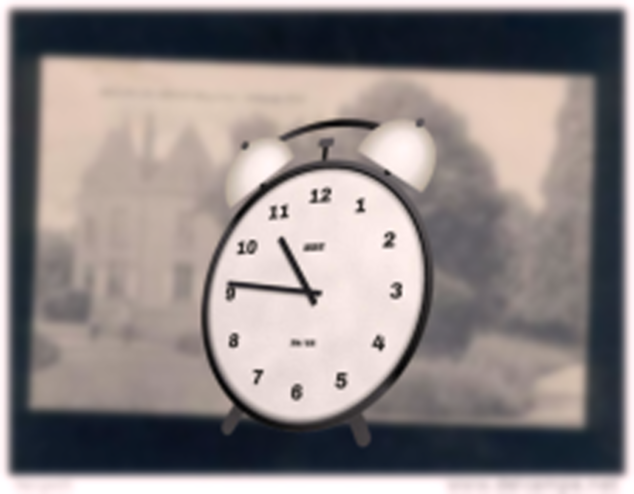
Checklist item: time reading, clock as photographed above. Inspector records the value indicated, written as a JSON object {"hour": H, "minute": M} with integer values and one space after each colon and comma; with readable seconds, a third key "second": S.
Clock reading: {"hour": 10, "minute": 46}
